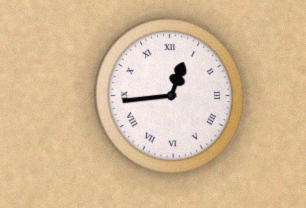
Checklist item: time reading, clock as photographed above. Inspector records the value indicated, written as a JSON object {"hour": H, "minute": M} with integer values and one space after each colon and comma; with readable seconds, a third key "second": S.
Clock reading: {"hour": 12, "minute": 44}
